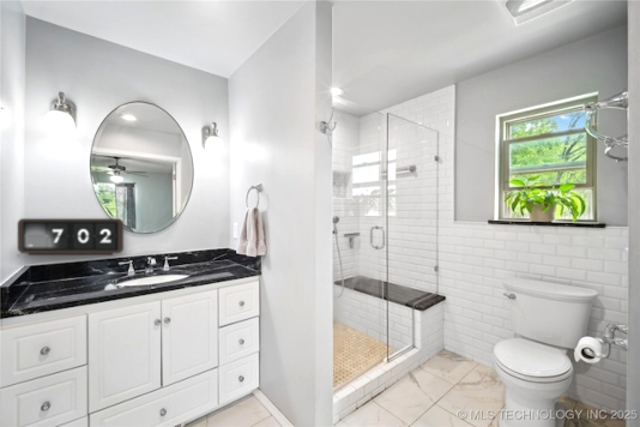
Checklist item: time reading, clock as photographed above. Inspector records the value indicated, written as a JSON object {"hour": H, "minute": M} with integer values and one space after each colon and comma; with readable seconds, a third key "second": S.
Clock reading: {"hour": 7, "minute": 2}
